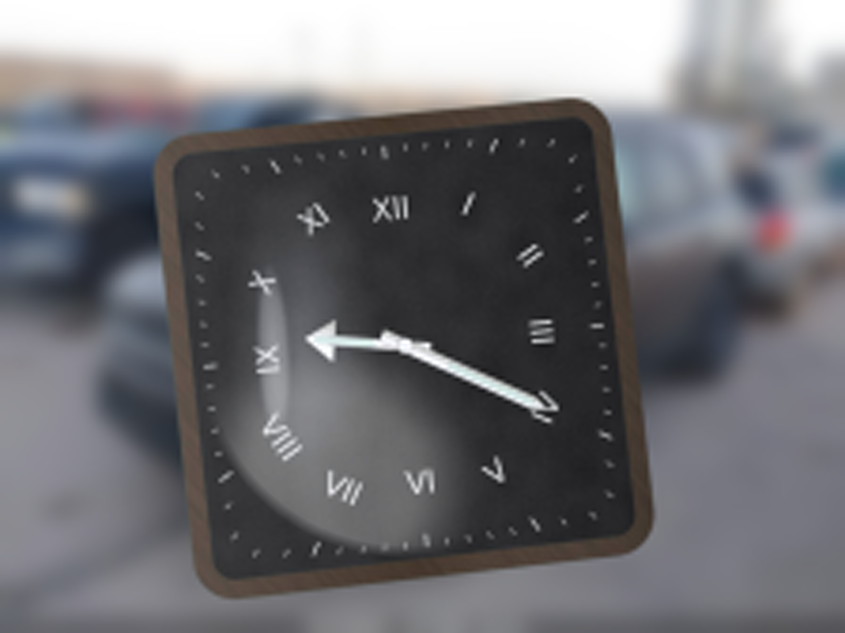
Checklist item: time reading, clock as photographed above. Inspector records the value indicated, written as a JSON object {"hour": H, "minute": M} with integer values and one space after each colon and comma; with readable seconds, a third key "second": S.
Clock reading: {"hour": 9, "minute": 20}
